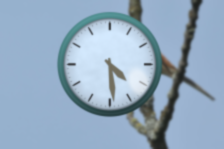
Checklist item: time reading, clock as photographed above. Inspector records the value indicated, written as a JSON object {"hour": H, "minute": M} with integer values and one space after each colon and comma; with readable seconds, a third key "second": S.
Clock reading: {"hour": 4, "minute": 29}
